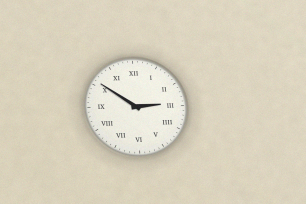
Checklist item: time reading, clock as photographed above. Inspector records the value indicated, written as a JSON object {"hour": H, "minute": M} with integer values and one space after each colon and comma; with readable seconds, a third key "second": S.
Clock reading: {"hour": 2, "minute": 51}
